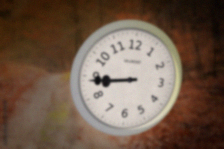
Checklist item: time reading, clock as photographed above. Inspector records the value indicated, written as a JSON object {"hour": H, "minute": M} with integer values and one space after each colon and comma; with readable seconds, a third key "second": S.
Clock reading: {"hour": 8, "minute": 44}
